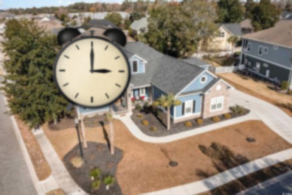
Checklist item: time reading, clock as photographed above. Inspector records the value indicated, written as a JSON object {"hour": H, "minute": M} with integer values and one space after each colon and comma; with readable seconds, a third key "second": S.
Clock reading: {"hour": 3, "minute": 0}
